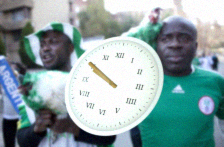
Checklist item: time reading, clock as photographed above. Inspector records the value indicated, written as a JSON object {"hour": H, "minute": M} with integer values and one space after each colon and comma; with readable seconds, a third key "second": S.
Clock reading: {"hour": 9, "minute": 50}
